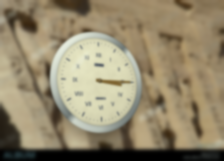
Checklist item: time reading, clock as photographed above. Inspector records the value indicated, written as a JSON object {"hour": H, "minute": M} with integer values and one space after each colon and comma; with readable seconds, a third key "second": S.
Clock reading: {"hour": 3, "minute": 15}
